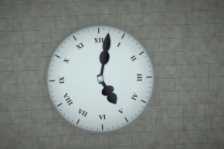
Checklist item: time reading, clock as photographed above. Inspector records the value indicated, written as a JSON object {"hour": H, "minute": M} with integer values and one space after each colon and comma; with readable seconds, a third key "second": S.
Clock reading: {"hour": 5, "minute": 2}
